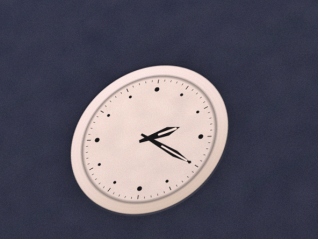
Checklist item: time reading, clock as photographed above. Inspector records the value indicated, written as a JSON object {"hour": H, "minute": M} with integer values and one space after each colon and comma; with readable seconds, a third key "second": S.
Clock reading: {"hour": 2, "minute": 20}
